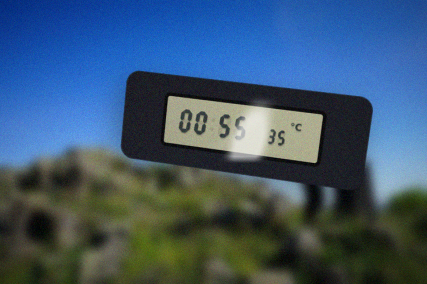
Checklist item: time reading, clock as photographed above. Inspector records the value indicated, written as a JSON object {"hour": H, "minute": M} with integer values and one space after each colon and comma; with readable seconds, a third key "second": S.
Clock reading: {"hour": 0, "minute": 55}
